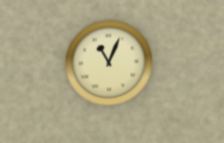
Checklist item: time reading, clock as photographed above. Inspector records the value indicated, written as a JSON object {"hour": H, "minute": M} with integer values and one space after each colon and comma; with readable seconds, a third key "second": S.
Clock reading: {"hour": 11, "minute": 4}
